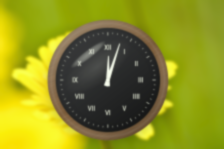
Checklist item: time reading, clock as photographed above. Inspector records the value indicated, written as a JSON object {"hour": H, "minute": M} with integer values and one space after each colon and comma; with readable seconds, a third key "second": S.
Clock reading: {"hour": 12, "minute": 3}
